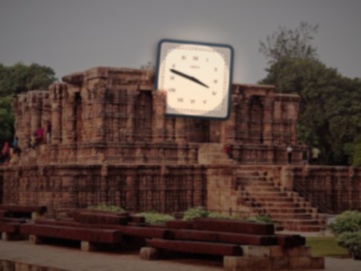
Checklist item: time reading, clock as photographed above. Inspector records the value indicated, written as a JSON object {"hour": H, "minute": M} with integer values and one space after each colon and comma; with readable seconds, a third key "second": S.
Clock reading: {"hour": 3, "minute": 48}
